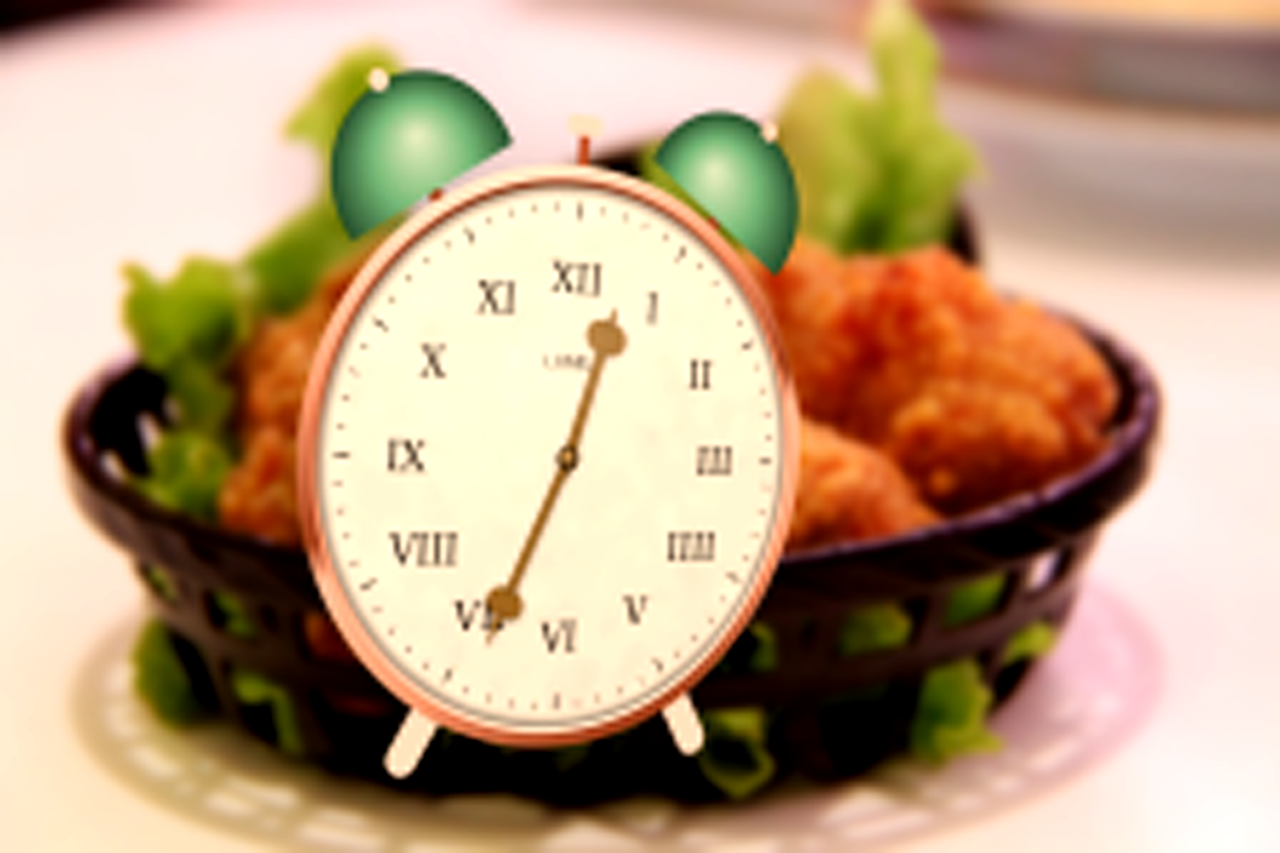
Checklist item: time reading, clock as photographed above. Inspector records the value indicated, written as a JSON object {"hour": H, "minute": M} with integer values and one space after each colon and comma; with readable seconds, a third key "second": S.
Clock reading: {"hour": 12, "minute": 34}
